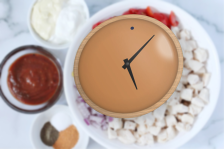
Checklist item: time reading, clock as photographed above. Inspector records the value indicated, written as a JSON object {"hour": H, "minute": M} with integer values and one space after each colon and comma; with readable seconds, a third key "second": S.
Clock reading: {"hour": 5, "minute": 6}
